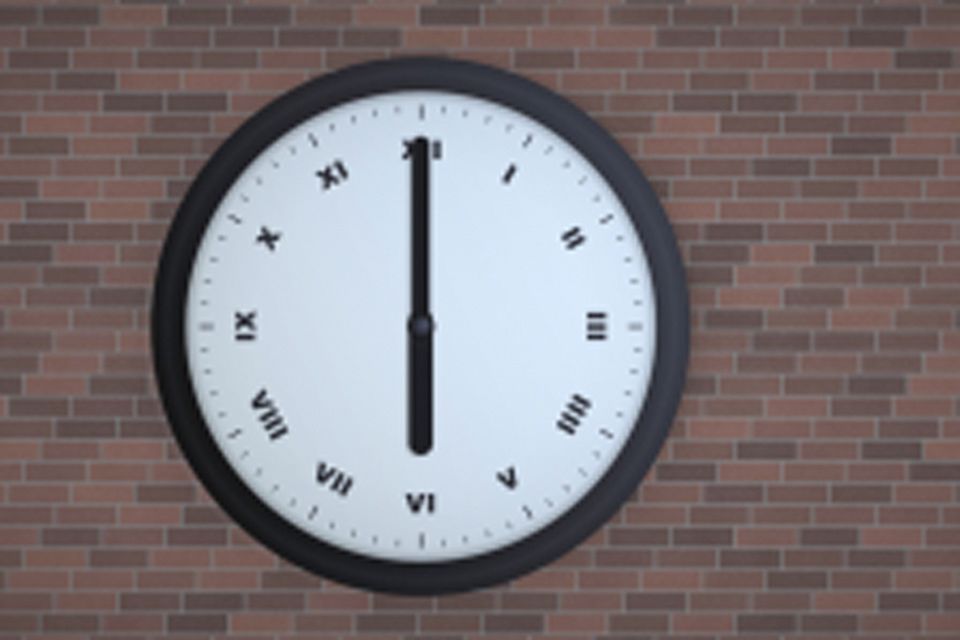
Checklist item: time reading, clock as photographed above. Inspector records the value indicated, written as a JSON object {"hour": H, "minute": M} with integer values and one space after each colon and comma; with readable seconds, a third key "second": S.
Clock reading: {"hour": 6, "minute": 0}
